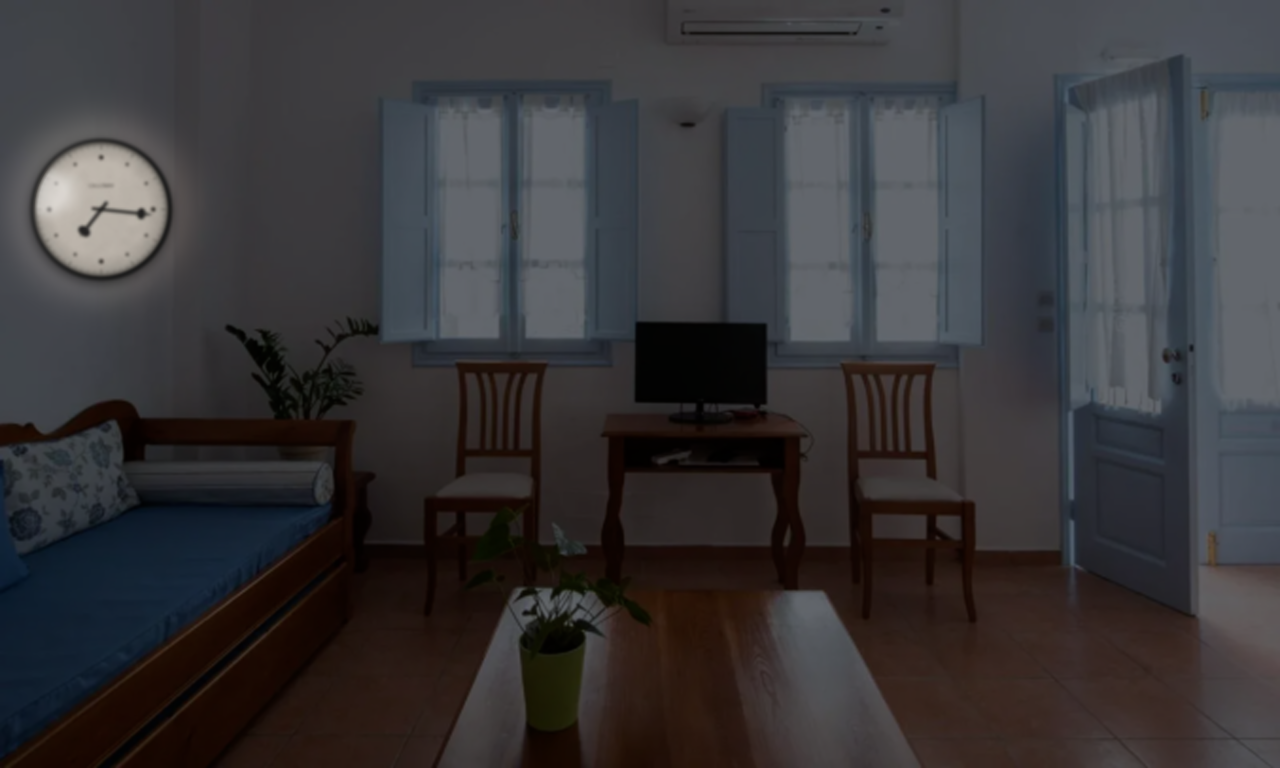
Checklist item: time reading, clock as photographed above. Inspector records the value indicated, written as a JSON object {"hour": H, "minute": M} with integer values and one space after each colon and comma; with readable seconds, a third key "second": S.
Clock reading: {"hour": 7, "minute": 16}
